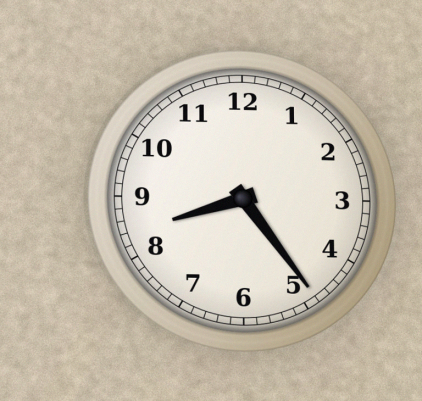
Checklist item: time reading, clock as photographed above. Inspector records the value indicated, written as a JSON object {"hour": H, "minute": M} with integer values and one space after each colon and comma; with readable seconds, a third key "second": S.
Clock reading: {"hour": 8, "minute": 24}
